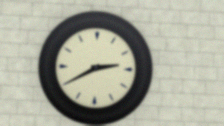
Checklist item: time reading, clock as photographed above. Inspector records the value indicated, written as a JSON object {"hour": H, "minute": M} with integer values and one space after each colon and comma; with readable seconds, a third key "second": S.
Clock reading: {"hour": 2, "minute": 40}
